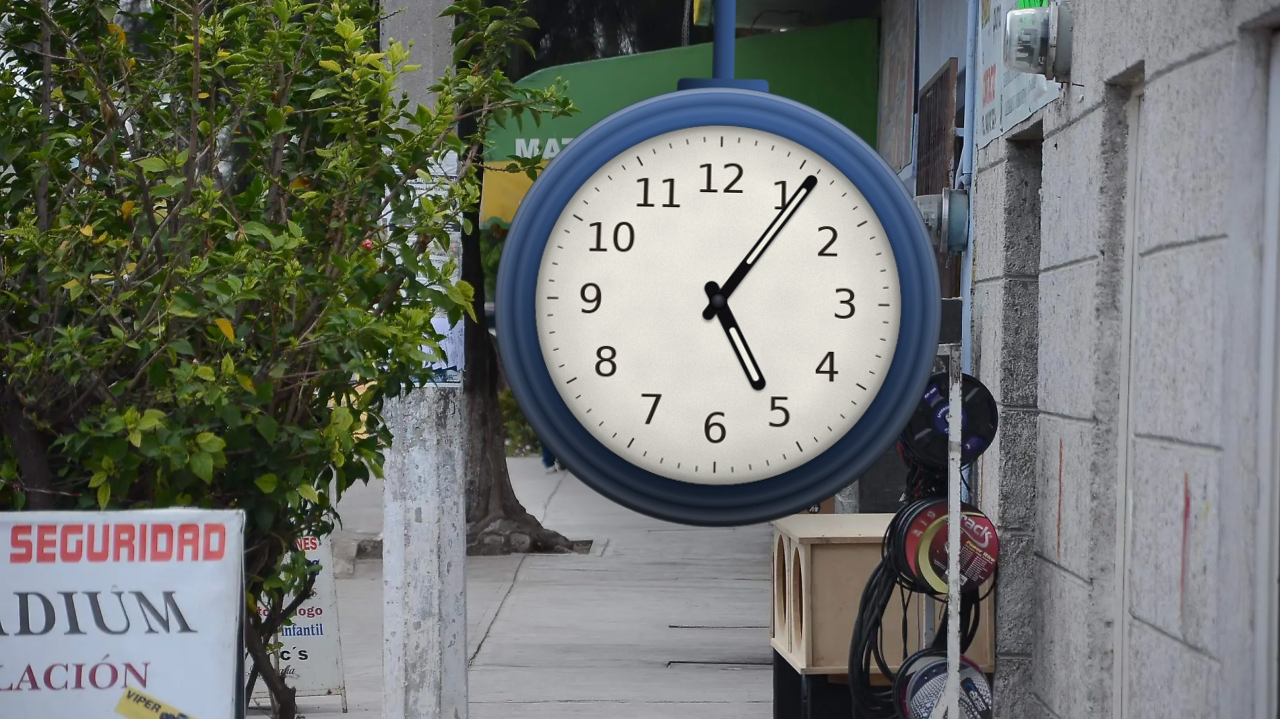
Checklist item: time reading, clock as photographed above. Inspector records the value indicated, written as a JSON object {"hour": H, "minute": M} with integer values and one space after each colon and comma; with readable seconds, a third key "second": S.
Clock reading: {"hour": 5, "minute": 6}
